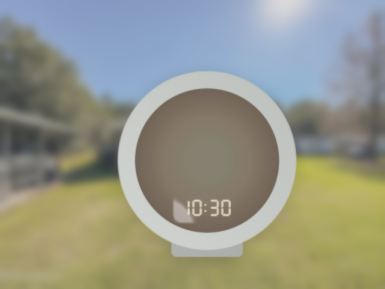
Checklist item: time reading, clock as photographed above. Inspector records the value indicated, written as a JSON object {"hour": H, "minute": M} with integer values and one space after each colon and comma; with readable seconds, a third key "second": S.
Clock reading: {"hour": 10, "minute": 30}
